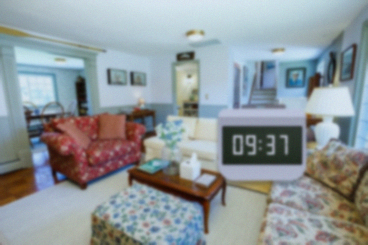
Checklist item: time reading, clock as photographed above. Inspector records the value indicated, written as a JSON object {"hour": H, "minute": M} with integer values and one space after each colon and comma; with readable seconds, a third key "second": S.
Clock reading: {"hour": 9, "minute": 37}
